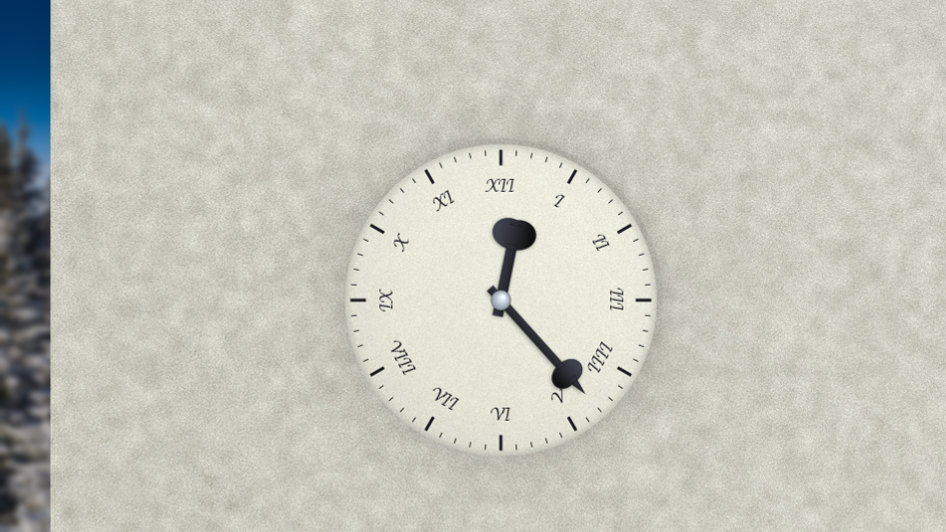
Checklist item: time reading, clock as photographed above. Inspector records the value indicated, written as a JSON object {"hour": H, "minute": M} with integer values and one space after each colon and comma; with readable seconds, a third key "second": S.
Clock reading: {"hour": 12, "minute": 23}
